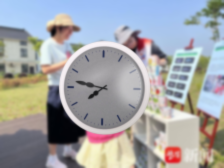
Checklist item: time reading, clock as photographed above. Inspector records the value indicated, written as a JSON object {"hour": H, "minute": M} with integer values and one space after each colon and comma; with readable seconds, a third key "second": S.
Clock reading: {"hour": 7, "minute": 47}
